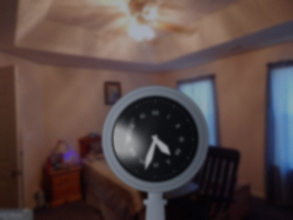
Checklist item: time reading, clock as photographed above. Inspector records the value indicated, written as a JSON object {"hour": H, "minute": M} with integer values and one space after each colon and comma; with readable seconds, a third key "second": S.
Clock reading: {"hour": 4, "minute": 33}
